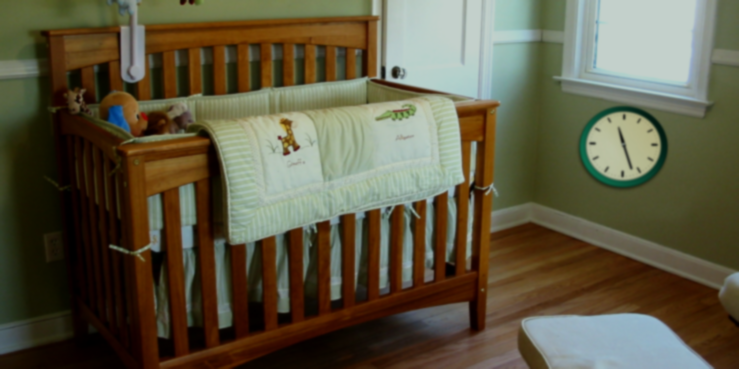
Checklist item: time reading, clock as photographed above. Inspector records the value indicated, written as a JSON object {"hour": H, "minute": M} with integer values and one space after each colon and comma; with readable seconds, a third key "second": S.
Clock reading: {"hour": 11, "minute": 27}
